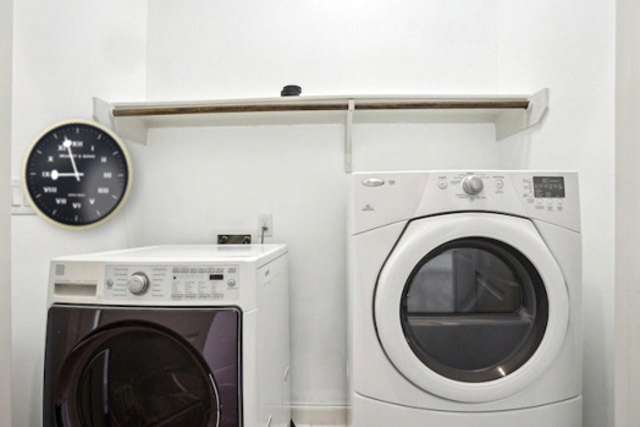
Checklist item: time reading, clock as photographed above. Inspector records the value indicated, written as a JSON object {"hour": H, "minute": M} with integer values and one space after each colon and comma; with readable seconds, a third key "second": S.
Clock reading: {"hour": 8, "minute": 57}
